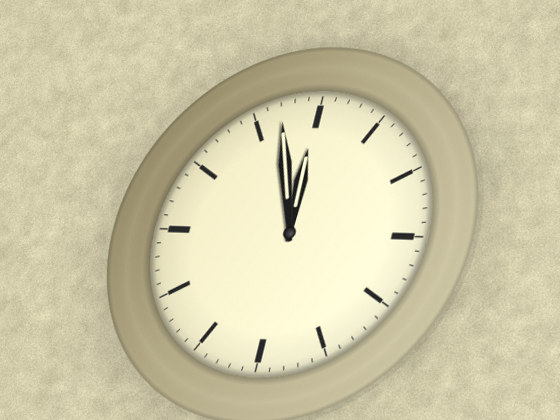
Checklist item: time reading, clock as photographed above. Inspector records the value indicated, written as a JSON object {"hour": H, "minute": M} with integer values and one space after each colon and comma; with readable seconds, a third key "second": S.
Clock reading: {"hour": 11, "minute": 57}
